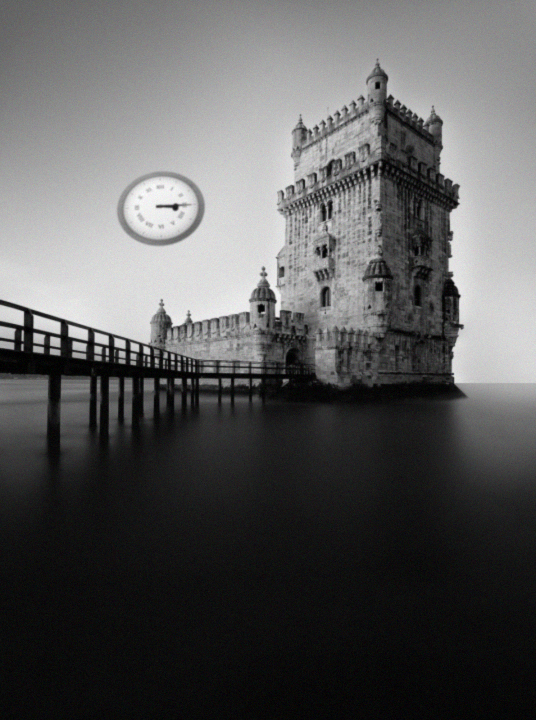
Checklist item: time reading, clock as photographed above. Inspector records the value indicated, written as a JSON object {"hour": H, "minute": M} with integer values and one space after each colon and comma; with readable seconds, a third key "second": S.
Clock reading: {"hour": 3, "minute": 15}
